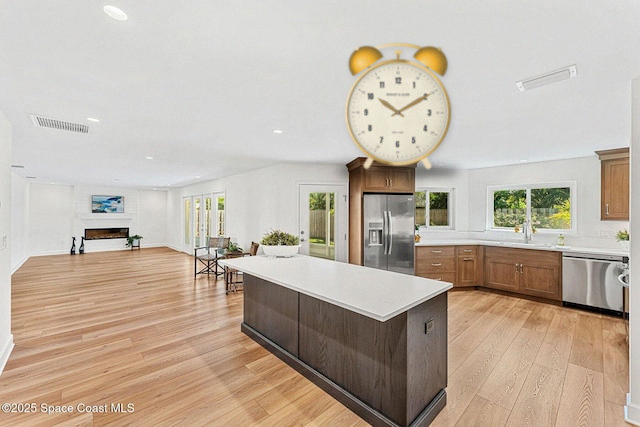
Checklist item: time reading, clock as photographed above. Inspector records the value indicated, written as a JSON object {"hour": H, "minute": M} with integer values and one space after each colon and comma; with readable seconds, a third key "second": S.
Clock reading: {"hour": 10, "minute": 10}
